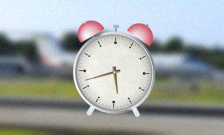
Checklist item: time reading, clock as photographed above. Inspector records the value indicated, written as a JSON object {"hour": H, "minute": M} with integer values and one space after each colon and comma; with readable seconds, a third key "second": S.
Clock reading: {"hour": 5, "minute": 42}
